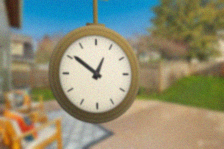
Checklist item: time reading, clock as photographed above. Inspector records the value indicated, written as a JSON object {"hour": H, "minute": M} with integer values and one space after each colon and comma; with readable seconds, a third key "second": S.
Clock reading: {"hour": 12, "minute": 51}
